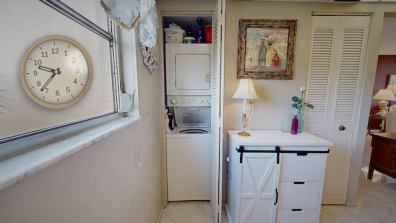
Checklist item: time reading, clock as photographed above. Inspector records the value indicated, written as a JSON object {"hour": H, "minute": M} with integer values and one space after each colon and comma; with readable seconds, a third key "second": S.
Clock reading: {"hour": 9, "minute": 37}
